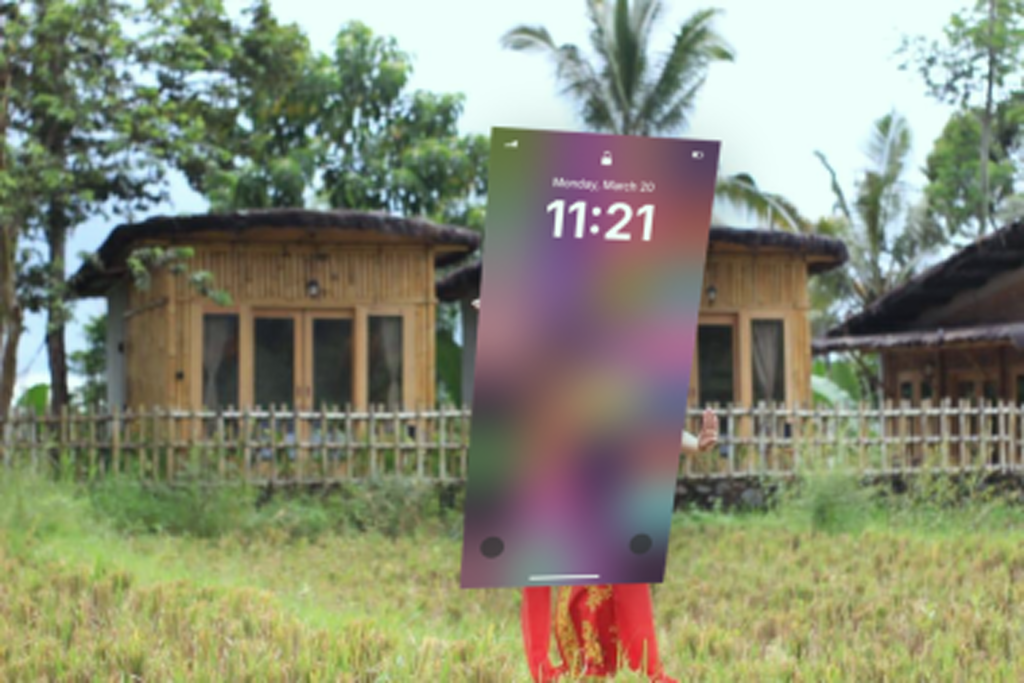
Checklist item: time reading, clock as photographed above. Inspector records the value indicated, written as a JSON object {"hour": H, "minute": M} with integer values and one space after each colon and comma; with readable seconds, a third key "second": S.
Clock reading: {"hour": 11, "minute": 21}
